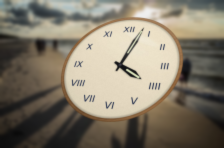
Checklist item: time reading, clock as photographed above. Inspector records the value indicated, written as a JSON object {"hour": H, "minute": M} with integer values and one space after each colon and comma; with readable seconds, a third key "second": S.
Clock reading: {"hour": 4, "minute": 3}
